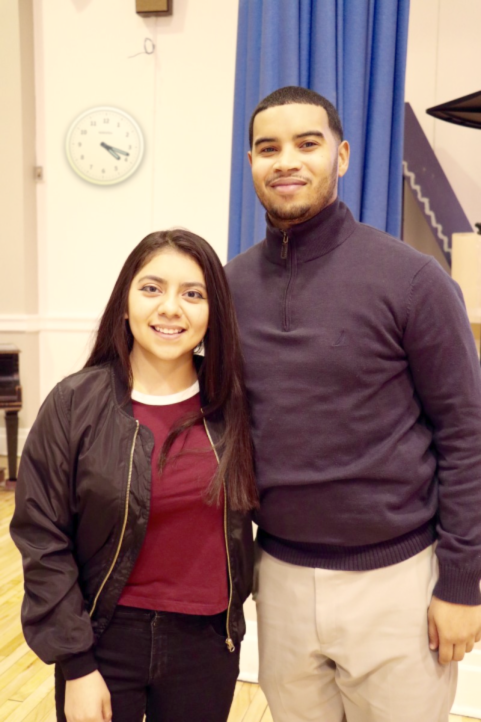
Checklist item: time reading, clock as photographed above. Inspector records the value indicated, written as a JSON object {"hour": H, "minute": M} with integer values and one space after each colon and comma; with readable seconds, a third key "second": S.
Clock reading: {"hour": 4, "minute": 18}
